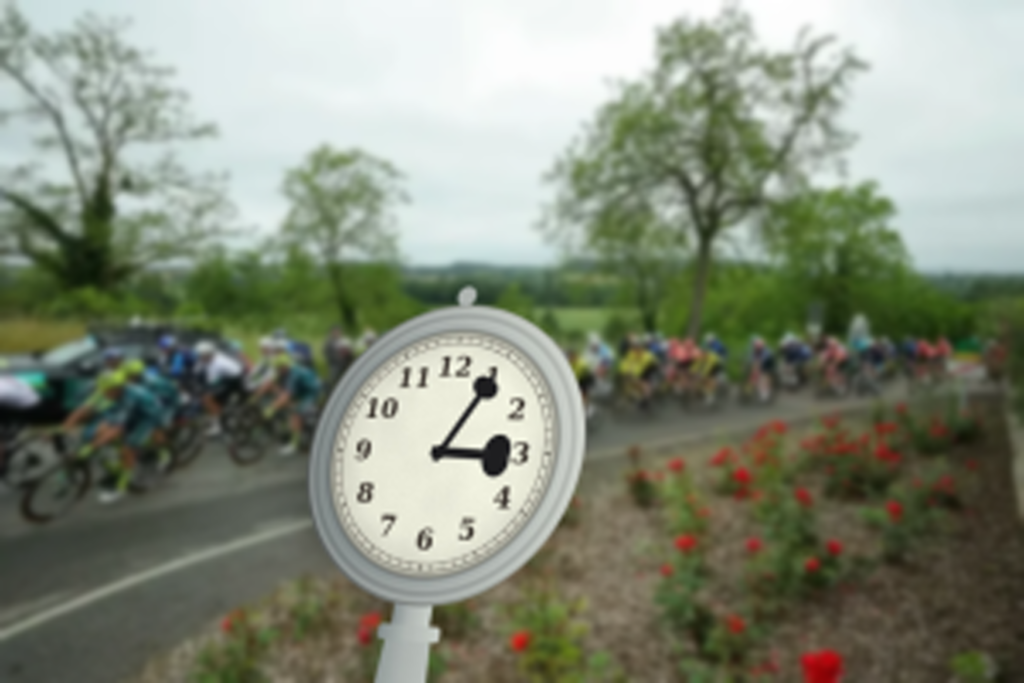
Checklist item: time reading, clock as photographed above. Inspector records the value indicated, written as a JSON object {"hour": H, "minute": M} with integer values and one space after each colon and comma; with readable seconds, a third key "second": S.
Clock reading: {"hour": 3, "minute": 5}
